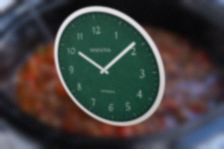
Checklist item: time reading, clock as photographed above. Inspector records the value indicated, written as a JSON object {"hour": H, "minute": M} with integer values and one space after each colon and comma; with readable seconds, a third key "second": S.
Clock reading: {"hour": 10, "minute": 9}
